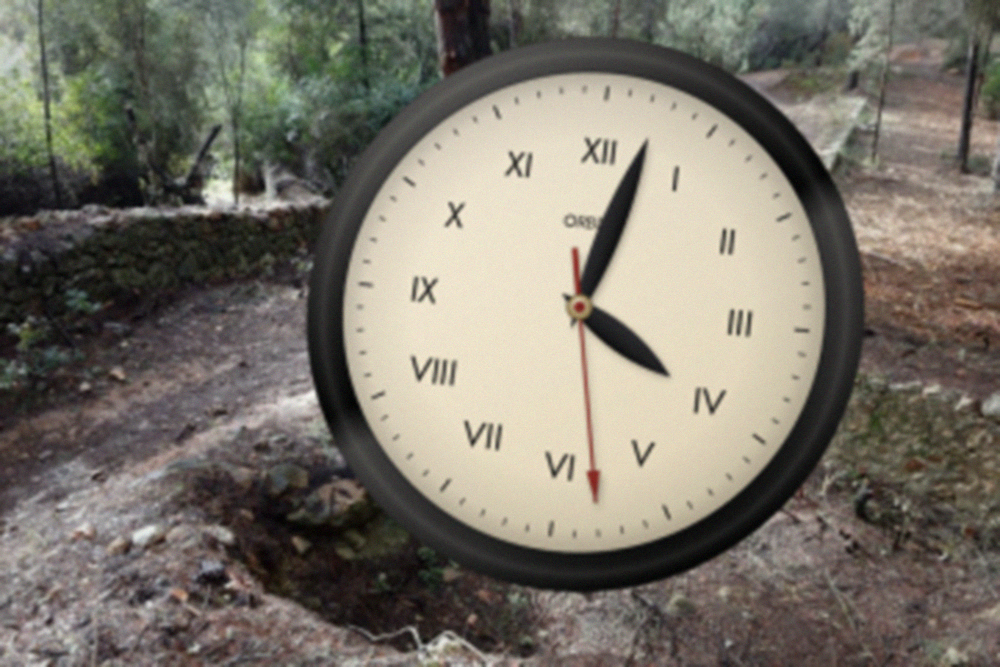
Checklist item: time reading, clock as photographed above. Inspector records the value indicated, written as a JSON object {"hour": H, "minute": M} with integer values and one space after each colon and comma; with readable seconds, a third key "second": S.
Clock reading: {"hour": 4, "minute": 2, "second": 28}
